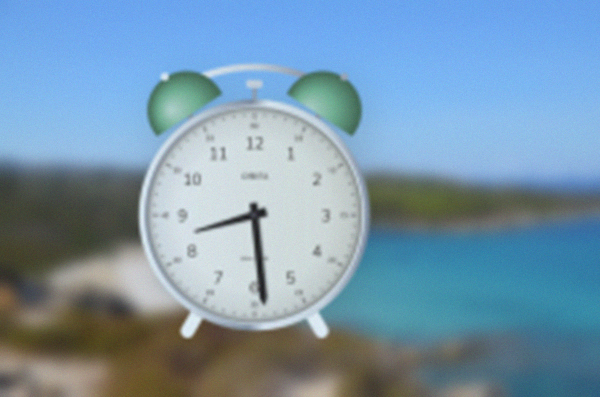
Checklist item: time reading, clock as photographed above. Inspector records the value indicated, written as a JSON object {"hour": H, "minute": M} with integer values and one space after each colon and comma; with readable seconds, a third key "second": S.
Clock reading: {"hour": 8, "minute": 29}
